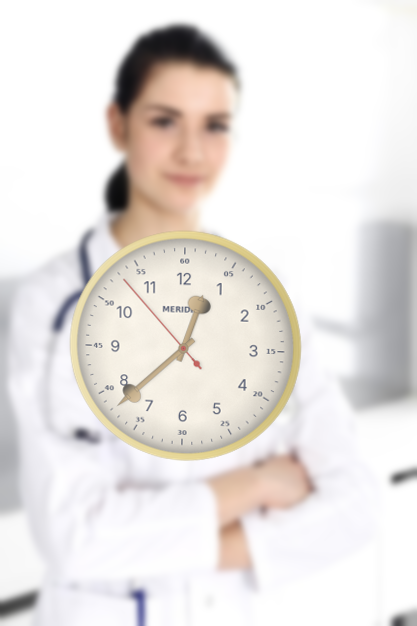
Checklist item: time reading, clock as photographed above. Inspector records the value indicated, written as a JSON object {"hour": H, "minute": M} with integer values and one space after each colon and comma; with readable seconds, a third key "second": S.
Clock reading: {"hour": 12, "minute": 37, "second": 53}
